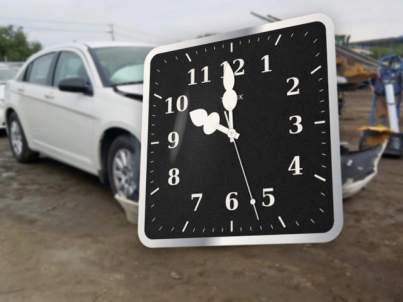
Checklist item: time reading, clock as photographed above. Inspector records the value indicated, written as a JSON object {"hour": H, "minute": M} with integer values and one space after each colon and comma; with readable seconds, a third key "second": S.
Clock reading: {"hour": 9, "minute": 59, "second": 27}
